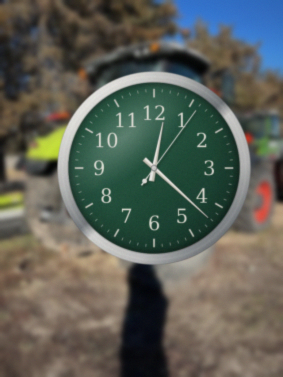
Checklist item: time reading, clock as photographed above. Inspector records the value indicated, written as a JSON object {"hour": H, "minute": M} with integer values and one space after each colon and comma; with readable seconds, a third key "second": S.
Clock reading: {"hour": 12, "minute": 22, "second": 6}
